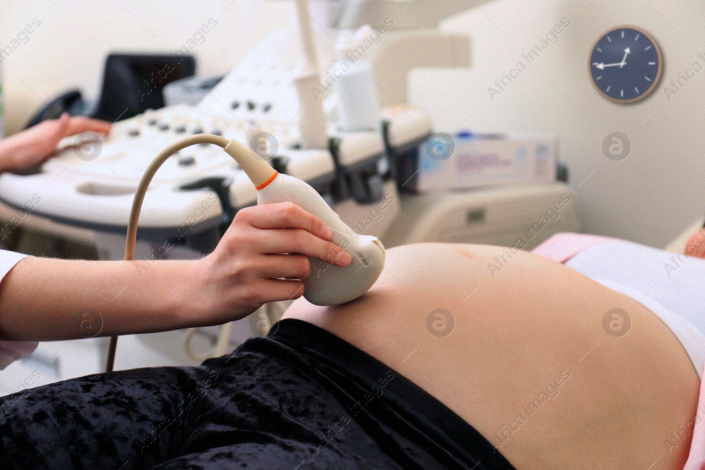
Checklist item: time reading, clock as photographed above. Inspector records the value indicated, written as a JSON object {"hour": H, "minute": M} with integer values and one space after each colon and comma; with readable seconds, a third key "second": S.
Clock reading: {"hour": 12, "minute": 44}
